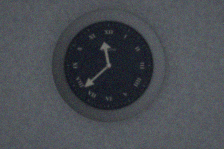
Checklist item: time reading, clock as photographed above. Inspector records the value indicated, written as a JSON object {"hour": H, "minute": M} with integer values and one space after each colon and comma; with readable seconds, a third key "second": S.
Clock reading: {"hour": 11, "minute": 38}
